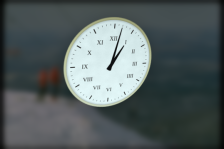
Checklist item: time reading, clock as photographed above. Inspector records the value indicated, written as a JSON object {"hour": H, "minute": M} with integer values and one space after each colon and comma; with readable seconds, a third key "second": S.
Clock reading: {"hour": 1, "minute": 2}
